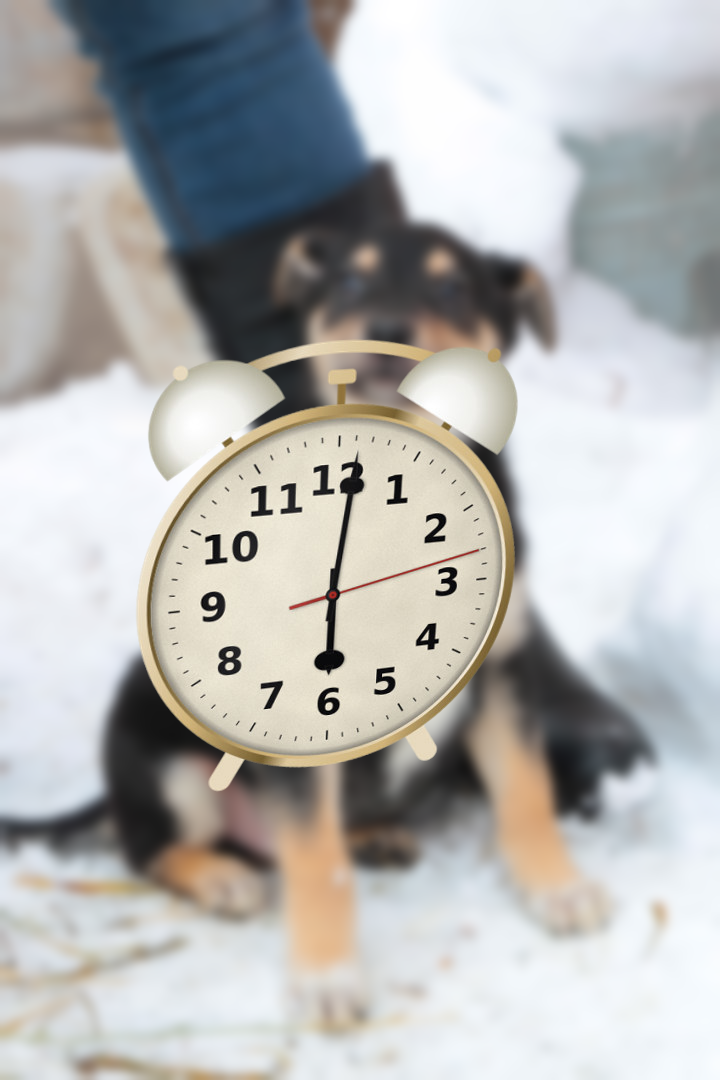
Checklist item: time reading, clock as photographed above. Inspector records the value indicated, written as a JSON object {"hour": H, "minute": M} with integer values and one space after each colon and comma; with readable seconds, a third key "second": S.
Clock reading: {"hour": 6, "minute": 1, "second": 13}
